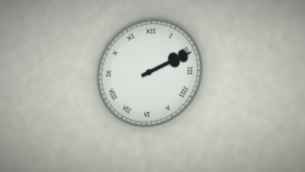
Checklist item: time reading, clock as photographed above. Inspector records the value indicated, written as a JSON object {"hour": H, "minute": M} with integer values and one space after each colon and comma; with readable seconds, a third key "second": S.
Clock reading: {"hour": 2, "minute": 11}
